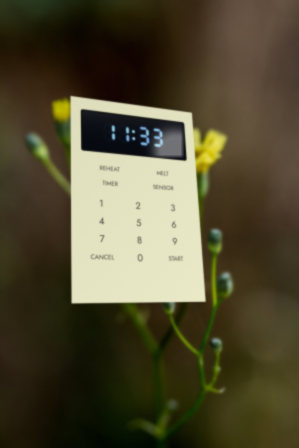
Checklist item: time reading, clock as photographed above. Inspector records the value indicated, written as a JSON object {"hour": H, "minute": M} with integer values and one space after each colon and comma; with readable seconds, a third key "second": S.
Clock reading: {"hour": 11, "minute": 33}
